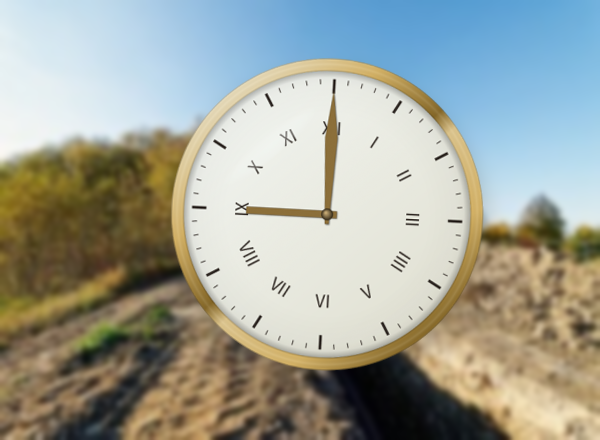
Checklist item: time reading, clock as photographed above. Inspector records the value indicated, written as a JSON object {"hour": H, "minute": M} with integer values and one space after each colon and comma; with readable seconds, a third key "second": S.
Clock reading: {"hour": 9, "minute": 0}
